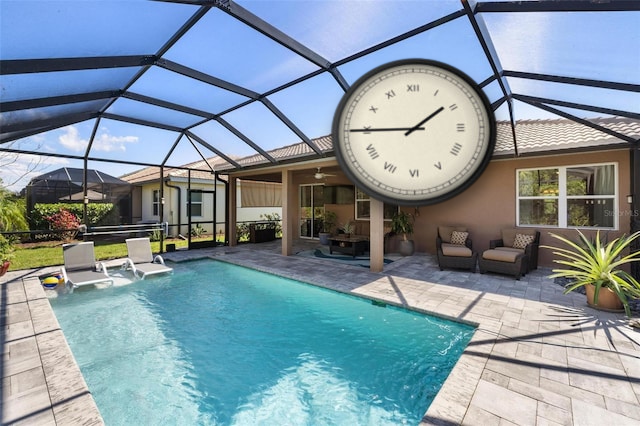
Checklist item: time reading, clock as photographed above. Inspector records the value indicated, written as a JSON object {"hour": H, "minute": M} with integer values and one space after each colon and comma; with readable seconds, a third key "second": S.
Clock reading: {"hour": 1, "minute": 45}
